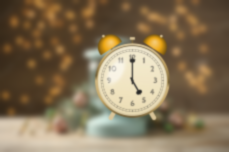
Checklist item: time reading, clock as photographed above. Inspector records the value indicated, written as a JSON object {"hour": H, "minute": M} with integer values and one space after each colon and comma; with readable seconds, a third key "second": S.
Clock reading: {"hour": 5, "minute": 0}
